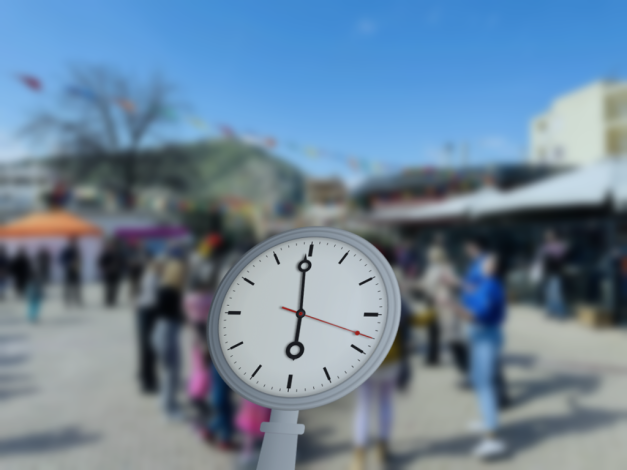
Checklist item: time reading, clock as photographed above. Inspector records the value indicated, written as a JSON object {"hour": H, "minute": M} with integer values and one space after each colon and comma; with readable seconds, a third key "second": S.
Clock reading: {"hour": 5, "minute": 59, "second": 18}
